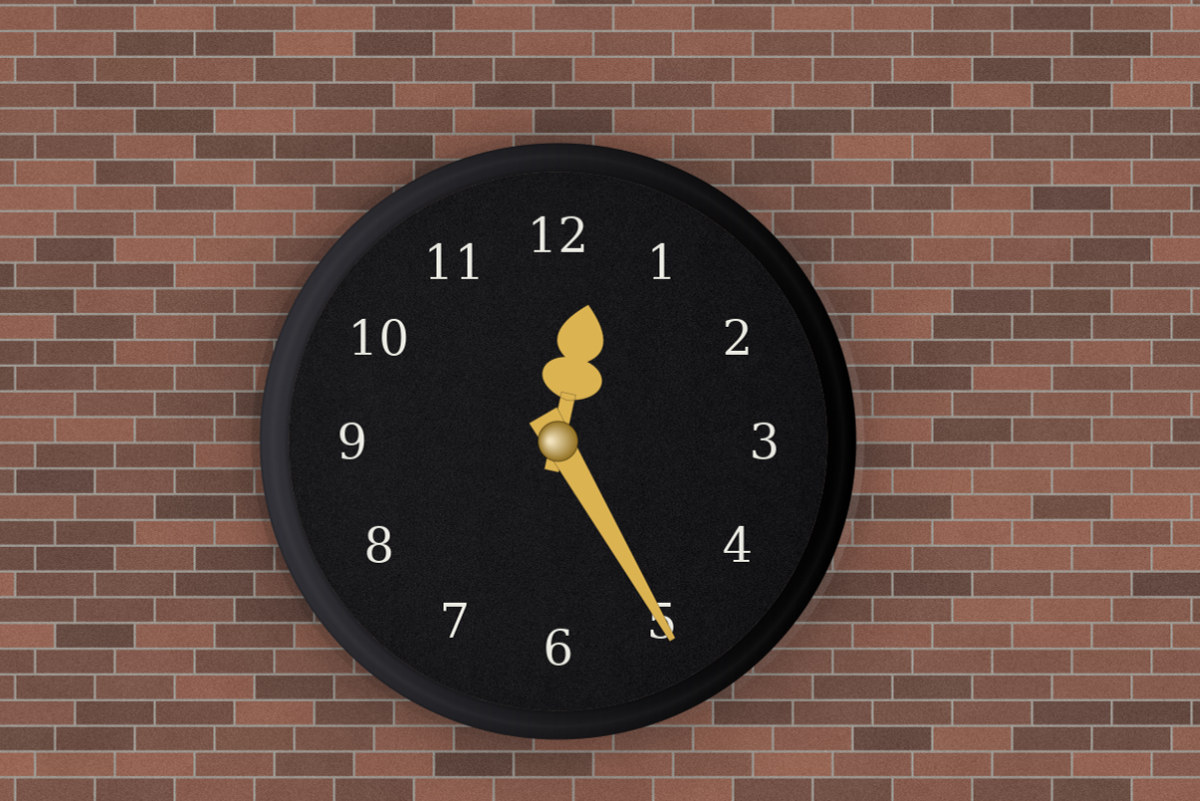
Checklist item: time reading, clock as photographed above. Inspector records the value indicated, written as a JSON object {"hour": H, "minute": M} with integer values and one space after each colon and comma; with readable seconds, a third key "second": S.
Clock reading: {"hour": 12, "minute": 25}
